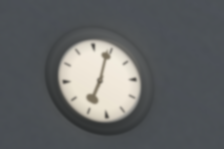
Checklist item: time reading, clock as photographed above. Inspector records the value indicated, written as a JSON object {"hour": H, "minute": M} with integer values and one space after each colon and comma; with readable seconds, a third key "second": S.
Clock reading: {"hour": 7, "minute": 4}
